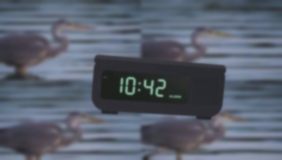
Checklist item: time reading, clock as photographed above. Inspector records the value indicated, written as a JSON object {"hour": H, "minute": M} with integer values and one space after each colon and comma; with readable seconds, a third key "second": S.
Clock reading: {"hour": 10, "minute": 42}
